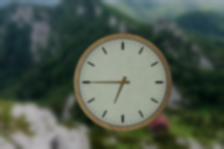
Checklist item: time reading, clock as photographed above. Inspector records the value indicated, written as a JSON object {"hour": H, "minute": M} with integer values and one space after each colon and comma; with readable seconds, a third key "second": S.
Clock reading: {"hour": 6, "minute": 45}
